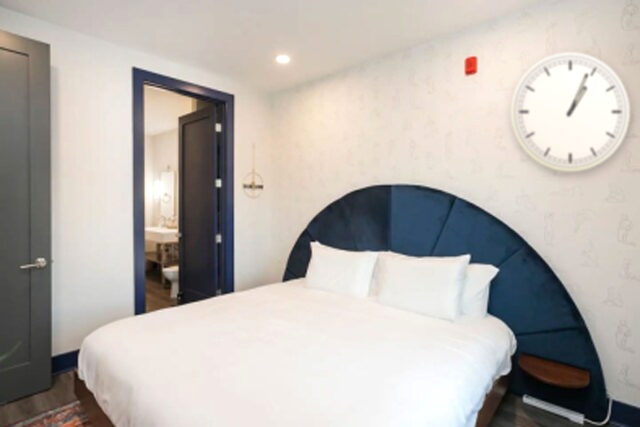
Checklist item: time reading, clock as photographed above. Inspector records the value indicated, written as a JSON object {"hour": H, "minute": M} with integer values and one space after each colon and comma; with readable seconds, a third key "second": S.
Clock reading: {"hour": 1, "minute": 4}
